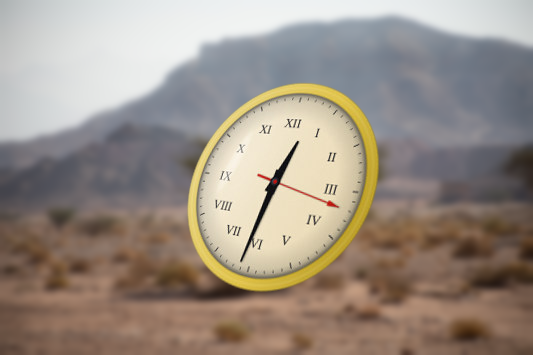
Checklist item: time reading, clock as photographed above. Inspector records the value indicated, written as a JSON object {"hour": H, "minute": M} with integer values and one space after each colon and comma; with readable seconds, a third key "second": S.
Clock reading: {"hour": 12, "minute": 31, "second": 17}
